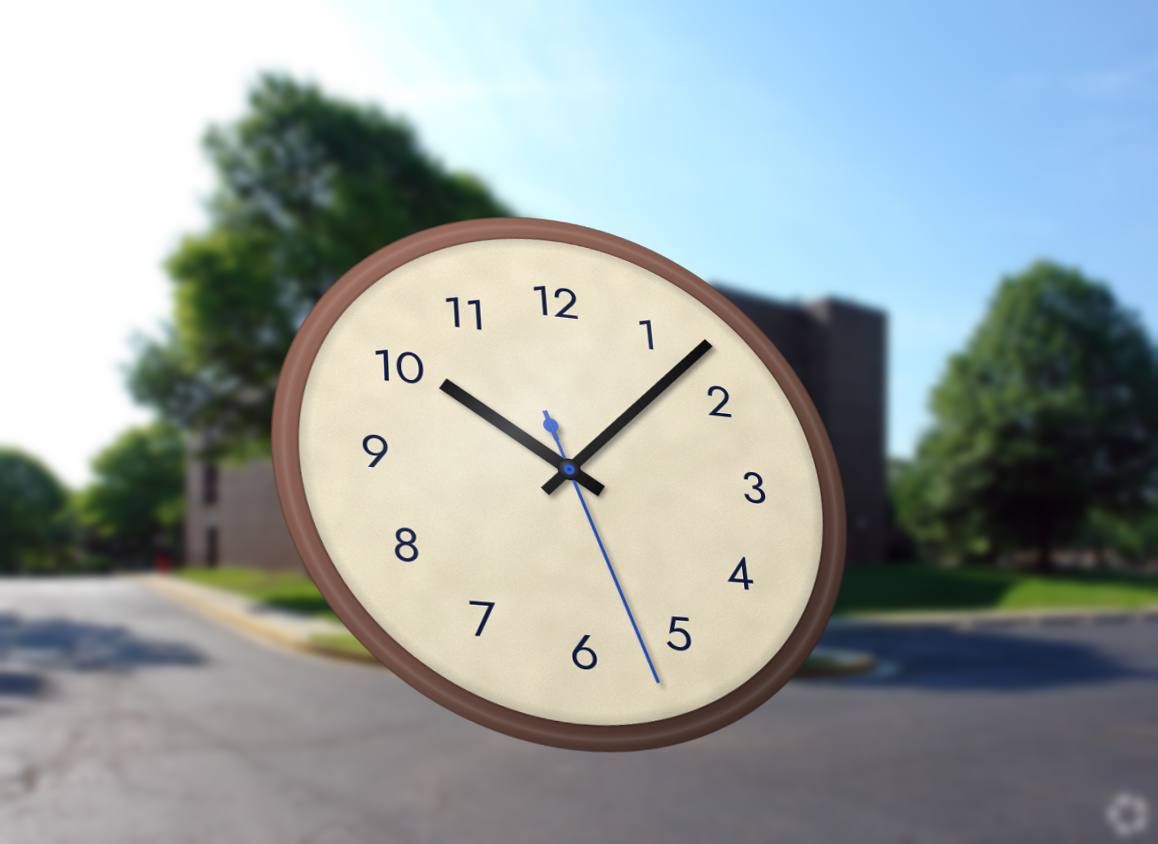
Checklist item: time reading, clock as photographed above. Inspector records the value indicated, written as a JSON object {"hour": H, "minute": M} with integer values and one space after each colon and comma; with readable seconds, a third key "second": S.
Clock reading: {"hour": 10, "minute": 7, "second": 27}
